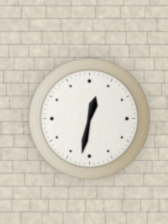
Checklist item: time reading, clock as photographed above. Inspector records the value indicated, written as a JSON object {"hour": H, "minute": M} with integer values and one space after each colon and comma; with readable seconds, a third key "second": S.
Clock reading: {"hour": 12, "minute": 32}
